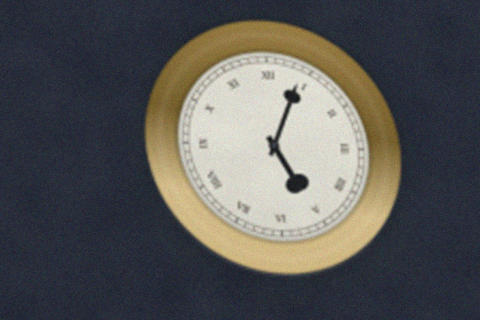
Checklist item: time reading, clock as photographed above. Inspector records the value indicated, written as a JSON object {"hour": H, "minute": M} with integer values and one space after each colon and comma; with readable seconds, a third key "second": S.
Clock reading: {"hour": 5, "minute": 4}
